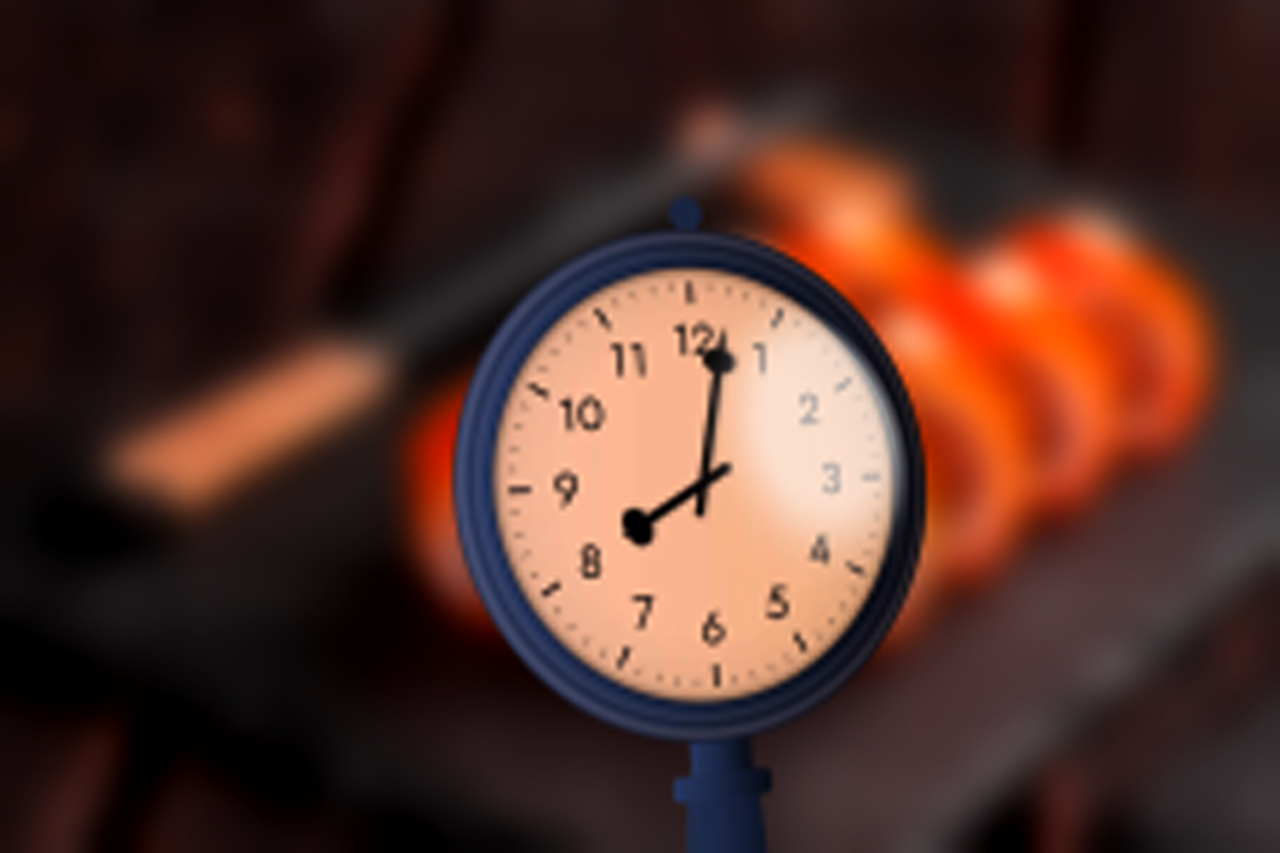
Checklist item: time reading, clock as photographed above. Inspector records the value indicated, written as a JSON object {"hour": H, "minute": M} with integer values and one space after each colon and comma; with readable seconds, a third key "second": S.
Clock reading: {"hour": 8, "minute": 2}
